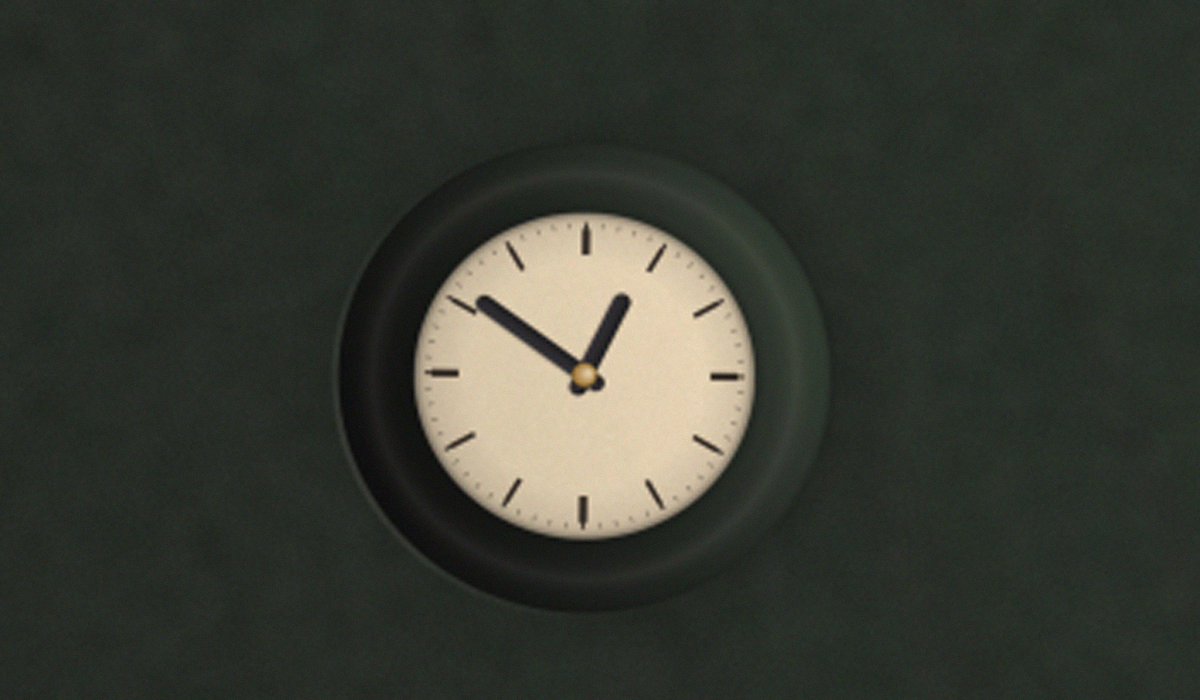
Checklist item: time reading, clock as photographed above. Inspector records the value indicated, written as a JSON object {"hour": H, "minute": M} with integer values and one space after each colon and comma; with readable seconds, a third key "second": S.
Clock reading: {"hour": 12, "minute": 51}
